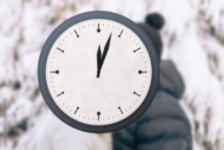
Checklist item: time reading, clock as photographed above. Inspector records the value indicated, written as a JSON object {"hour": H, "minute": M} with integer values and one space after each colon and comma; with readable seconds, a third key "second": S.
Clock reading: {"hour": 12, "minute": 3}
